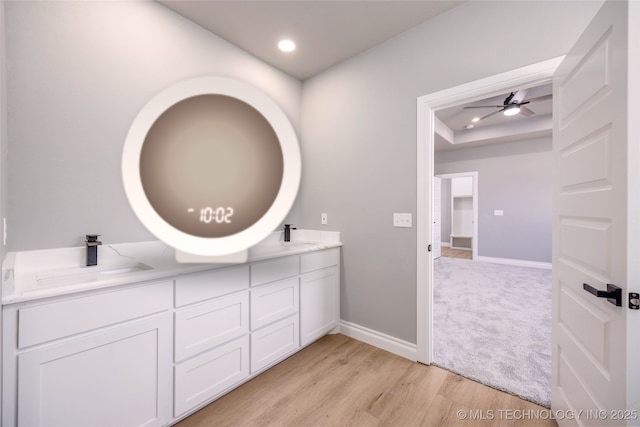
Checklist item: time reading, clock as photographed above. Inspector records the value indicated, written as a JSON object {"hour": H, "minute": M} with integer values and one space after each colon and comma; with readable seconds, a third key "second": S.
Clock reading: {"hour": 10, "minute": 2}
